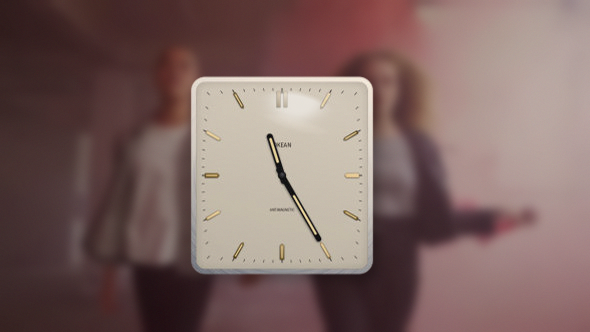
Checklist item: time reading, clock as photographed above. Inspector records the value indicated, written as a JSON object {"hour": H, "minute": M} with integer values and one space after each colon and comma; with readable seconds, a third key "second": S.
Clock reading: {"hour": 11, "minute": 25}
